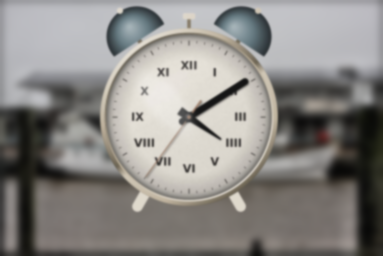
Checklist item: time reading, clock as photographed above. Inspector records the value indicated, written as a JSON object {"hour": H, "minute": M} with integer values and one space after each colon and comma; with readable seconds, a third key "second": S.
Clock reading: {"hour": 4, "minute": 9, "second": 36}
